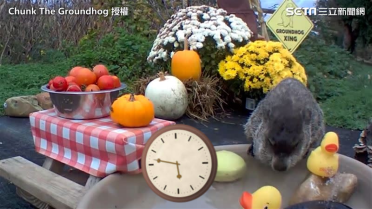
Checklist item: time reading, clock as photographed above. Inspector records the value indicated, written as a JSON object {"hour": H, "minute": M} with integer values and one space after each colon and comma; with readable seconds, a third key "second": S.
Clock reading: {"hour": 5, "minute": 47}
